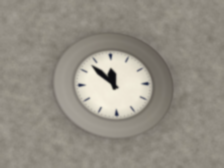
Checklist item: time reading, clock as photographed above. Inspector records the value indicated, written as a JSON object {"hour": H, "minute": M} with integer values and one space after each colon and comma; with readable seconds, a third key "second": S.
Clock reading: {"hour": 11, "minute": 53}
